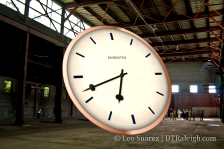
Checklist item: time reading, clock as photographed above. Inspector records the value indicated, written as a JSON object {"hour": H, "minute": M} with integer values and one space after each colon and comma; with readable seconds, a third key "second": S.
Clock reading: {"hour": 6, "minute": 42}
